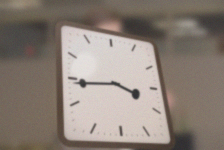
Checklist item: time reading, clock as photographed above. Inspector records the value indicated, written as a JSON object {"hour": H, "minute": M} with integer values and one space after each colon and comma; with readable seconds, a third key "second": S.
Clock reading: {"hour": 3, "minute": 44}
